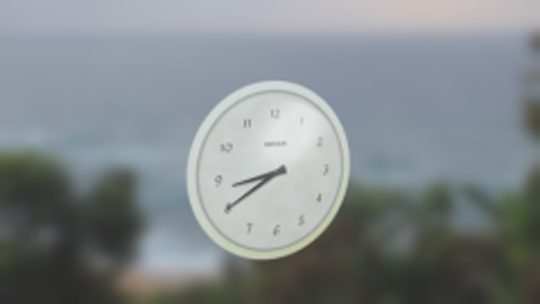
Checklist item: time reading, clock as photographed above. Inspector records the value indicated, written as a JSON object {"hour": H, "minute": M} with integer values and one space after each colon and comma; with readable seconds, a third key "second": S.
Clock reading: {"hour": 8, "minute": 40}
